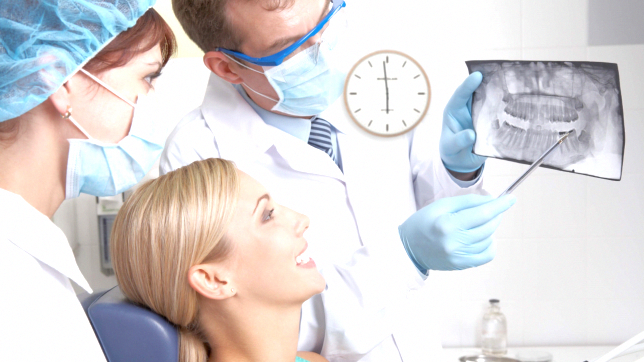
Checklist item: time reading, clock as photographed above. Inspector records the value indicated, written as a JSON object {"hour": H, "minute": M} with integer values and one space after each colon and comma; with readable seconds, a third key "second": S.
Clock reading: {"hour": 5, "minute": 59}
